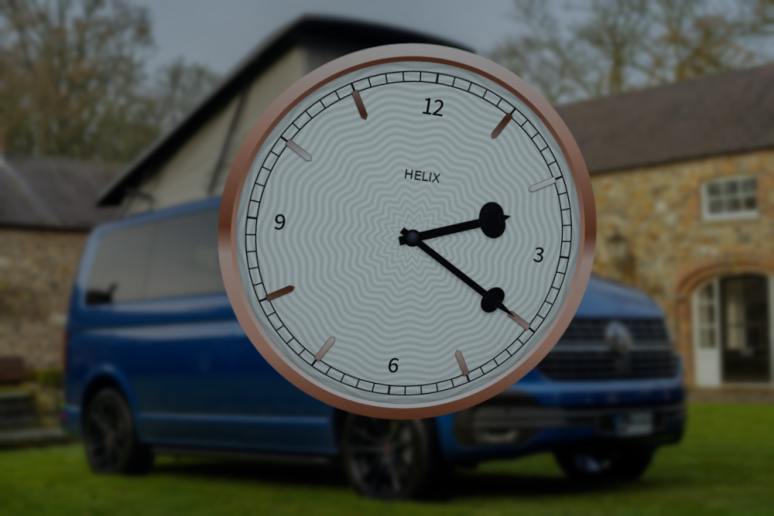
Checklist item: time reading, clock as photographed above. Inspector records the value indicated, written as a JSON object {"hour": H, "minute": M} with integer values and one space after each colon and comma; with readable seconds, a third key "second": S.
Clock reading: {"hour": 2, "minute": 20}
